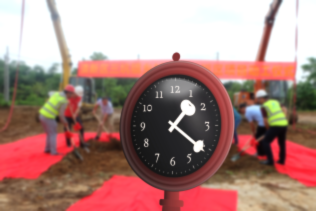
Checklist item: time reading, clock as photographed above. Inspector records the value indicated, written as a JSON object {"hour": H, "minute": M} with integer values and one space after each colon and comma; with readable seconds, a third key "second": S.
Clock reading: {"hour": 1, "minute": 21}
